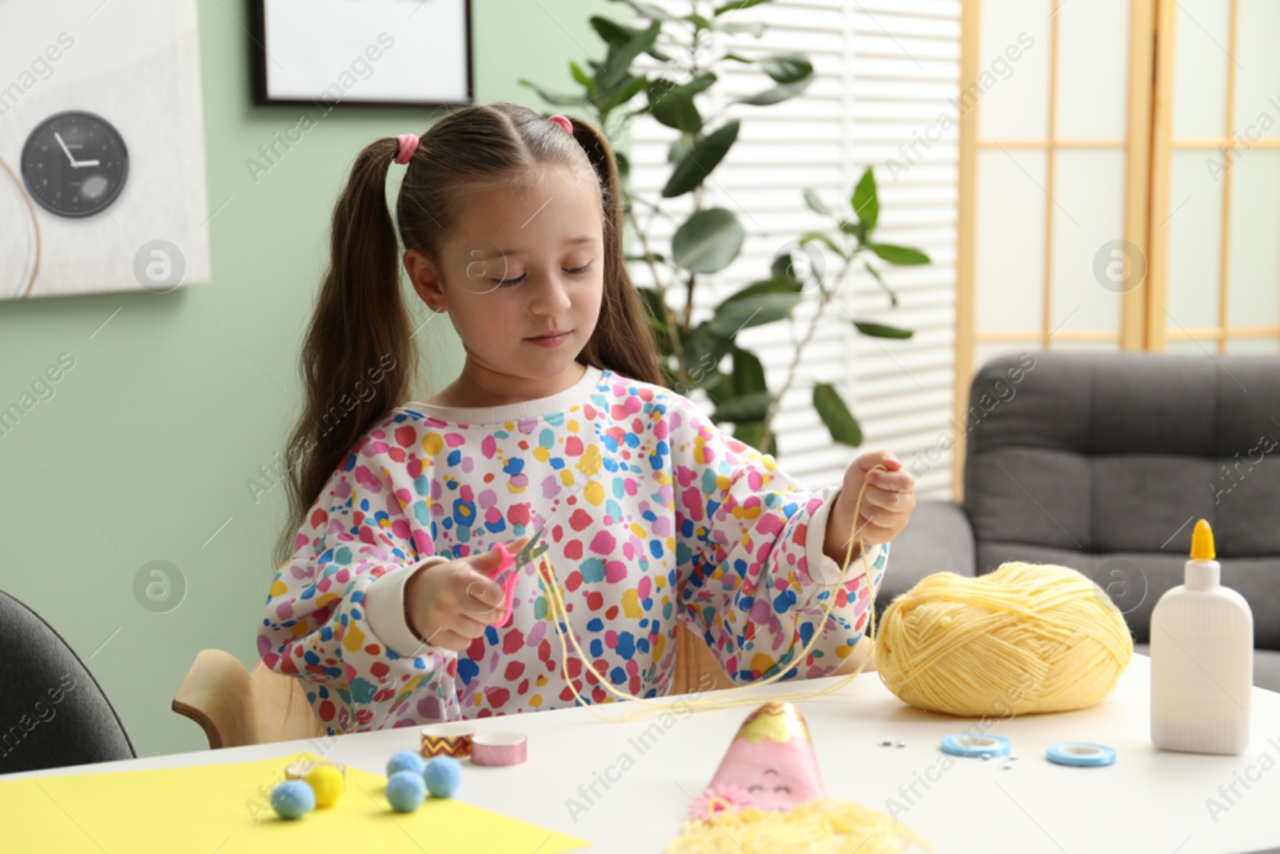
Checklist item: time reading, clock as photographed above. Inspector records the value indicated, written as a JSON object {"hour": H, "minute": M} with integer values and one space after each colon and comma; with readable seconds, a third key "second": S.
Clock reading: {"hour": 2, "minute": 55}
